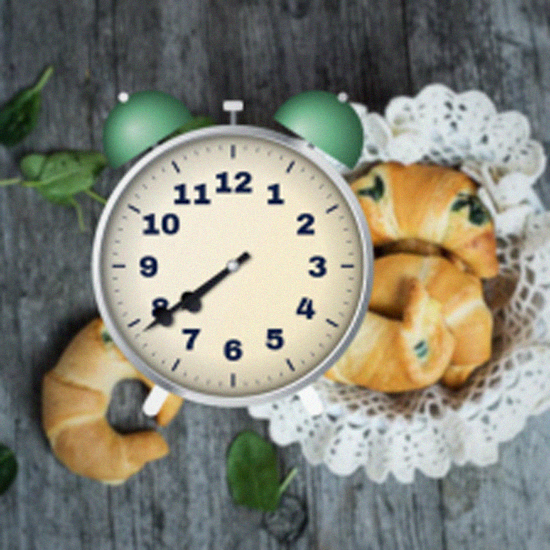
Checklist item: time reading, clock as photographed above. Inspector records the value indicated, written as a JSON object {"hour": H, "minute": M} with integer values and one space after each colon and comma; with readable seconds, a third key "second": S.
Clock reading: {"hour": 7, "minute": 39}
